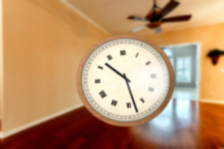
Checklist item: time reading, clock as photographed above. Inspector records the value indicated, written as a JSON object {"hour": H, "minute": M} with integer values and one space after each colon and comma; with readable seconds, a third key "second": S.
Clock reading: {"hour": 10, "minute": 28}
